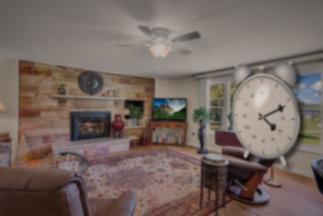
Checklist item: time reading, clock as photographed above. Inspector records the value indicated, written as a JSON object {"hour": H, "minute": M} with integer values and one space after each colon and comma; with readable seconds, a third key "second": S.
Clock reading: {"hour": 4, "minute": 11}
